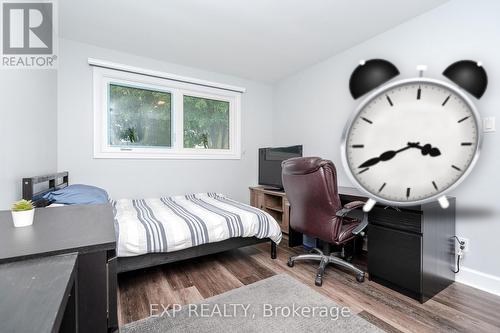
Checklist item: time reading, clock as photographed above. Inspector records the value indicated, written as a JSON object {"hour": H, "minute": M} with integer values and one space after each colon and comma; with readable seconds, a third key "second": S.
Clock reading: {"hour": 3, "minute": 41}
